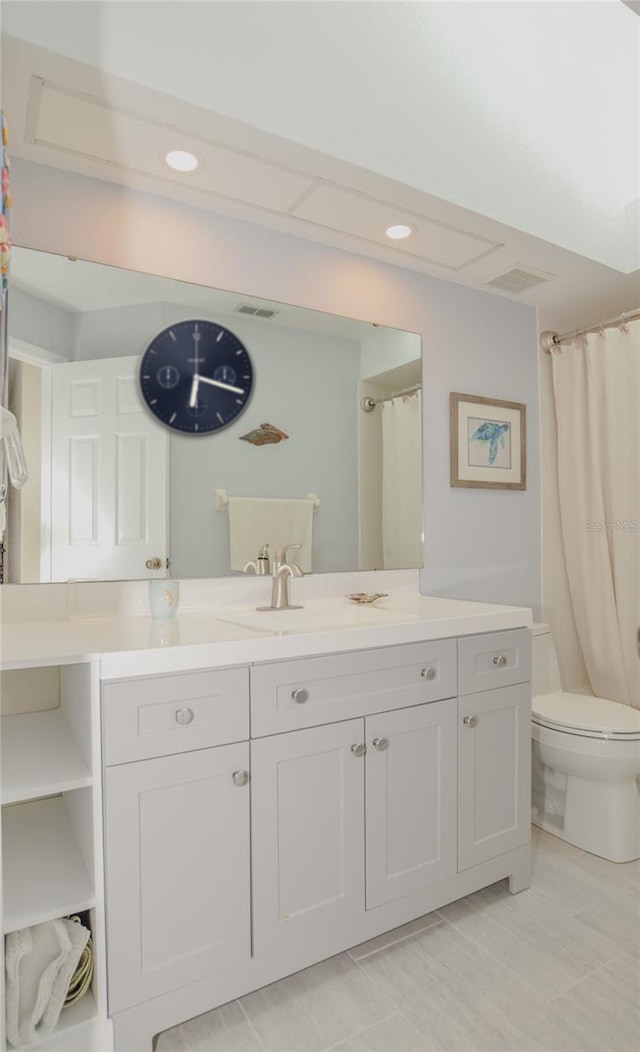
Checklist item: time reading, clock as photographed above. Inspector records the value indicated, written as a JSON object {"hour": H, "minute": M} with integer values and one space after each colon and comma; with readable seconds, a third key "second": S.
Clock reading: {"hour": 6, "minute": 18}
